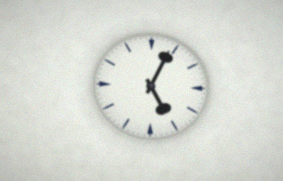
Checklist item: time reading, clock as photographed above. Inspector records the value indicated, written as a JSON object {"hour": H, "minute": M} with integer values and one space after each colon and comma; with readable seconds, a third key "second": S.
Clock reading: {"hour": 5, "minute": 4}
